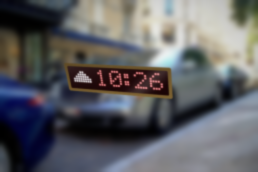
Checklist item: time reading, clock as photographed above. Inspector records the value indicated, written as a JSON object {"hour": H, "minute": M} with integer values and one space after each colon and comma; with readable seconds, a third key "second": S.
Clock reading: {"hour": 10, "minute": 26}
